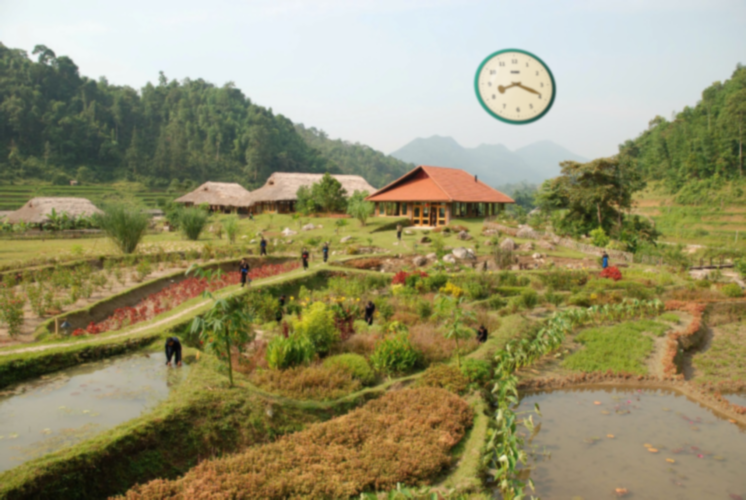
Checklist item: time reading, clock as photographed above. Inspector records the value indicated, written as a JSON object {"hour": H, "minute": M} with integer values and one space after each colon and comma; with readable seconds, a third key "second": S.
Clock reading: {"hour": 8, "minute": 19}
